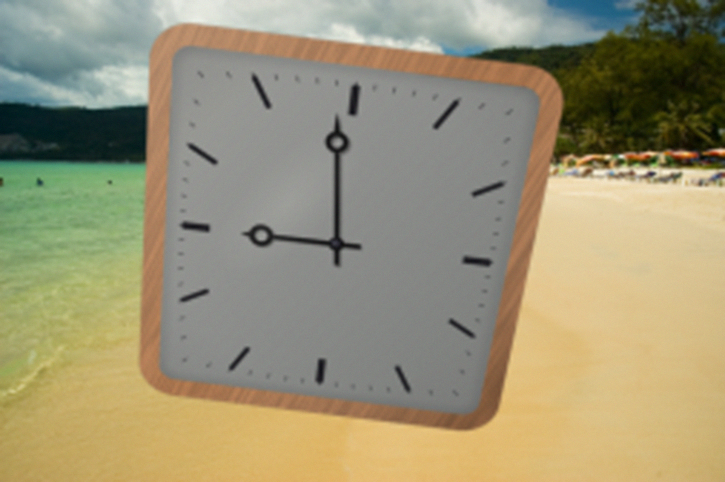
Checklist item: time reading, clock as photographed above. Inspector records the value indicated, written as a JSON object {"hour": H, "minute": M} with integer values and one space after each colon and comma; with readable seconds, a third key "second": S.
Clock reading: {"hour": 8, "minute": 59}
